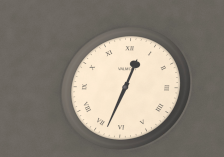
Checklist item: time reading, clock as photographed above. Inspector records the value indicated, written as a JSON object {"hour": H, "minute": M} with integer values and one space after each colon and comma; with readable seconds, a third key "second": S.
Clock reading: {"hour": 12, "minute": 33}
